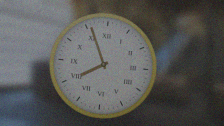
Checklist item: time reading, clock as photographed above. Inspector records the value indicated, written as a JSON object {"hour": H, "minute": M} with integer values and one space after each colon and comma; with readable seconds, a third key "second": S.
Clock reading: {"hour": 7, "minute": 56}
